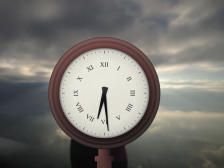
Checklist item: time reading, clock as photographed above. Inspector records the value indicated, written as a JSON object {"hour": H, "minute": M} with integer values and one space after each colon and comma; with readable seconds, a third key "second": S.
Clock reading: {"hour": 6, "minute": 29}
